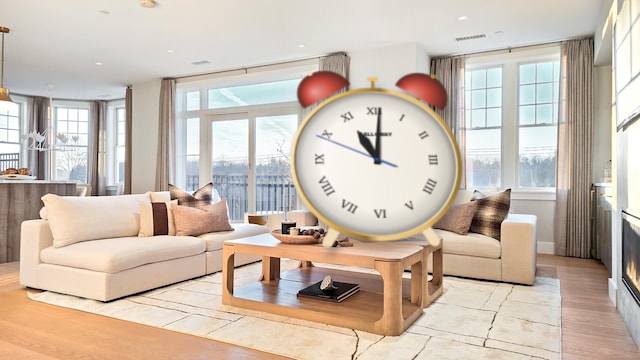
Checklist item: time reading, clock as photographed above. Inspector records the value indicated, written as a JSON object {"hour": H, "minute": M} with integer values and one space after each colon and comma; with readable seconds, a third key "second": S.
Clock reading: {"hour": 11, "minute": 0, "second": 49}
